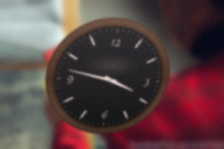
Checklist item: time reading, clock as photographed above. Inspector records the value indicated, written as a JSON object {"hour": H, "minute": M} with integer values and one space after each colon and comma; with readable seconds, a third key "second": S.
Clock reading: {"hour": 3, "minute": 47}
